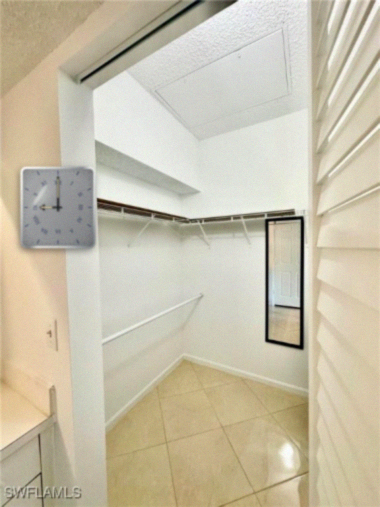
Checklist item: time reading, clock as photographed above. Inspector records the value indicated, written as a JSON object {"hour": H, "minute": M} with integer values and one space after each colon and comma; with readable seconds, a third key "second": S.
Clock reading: {"hour": 9, "minute": 0}
